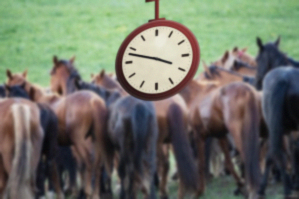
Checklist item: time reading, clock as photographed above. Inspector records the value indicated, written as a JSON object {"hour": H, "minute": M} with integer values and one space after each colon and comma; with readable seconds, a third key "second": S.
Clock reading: {"hour": 3, "minute": 48}
